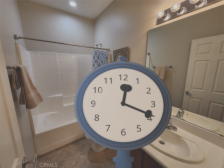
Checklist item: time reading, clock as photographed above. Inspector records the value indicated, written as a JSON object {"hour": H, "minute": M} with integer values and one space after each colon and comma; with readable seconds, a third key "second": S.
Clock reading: {"hour": 12, "minute": 19}
